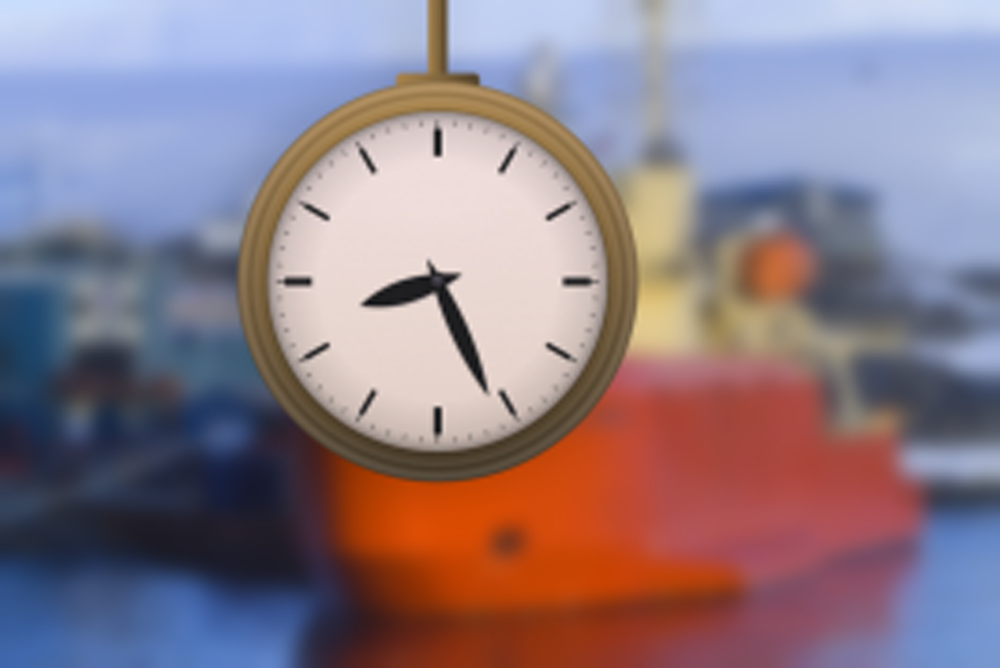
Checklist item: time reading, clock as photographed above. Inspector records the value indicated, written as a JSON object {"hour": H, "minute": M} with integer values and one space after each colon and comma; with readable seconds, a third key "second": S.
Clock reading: {"hour": 8, "minute": 26}
